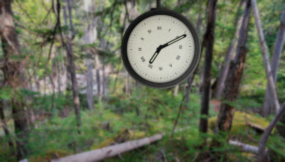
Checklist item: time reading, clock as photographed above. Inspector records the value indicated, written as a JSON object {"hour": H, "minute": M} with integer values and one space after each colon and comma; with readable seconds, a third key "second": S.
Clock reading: {"hour": 7, "minute": 11}
